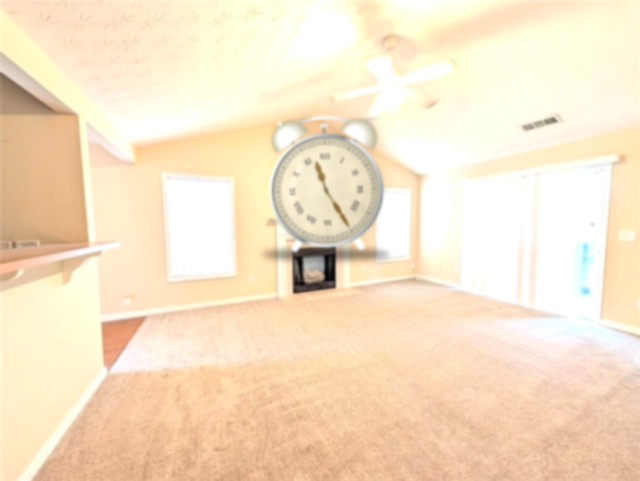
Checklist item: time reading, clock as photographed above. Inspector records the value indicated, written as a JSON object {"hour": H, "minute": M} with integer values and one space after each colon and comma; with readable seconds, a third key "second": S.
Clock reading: {"hour": 11, "minute": 25}
